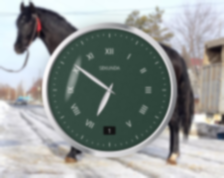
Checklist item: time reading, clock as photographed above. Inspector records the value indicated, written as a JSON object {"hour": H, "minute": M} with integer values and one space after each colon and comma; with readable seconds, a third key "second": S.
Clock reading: {"hour": 6, "minute": 51}
